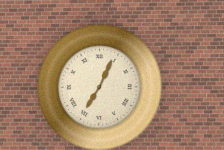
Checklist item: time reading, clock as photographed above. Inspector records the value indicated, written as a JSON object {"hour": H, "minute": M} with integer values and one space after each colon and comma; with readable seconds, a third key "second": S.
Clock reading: {"hour": 7, "minute": 4}
